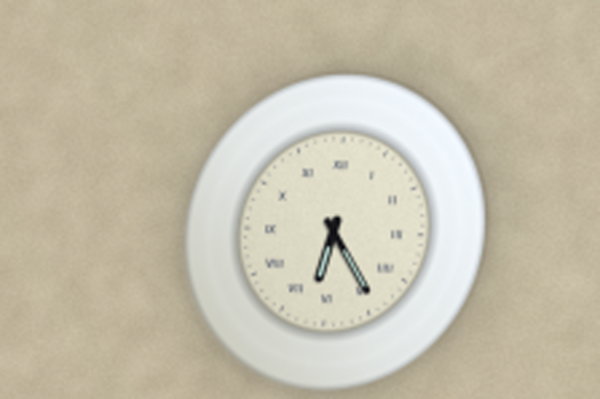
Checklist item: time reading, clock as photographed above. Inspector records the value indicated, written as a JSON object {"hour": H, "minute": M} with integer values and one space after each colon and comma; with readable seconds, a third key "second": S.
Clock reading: {"hour": 6, "minute": 24}
